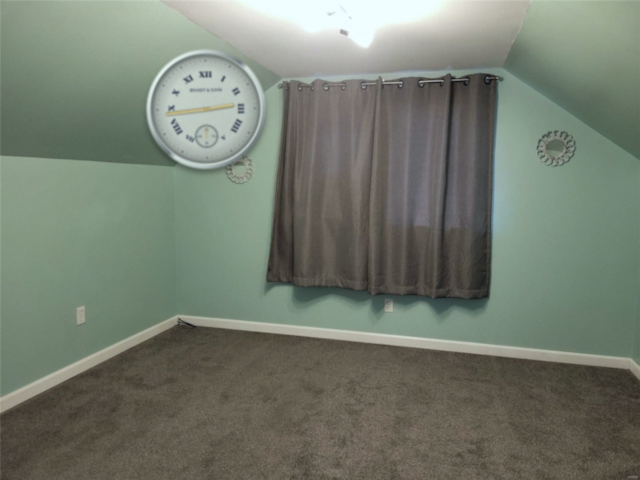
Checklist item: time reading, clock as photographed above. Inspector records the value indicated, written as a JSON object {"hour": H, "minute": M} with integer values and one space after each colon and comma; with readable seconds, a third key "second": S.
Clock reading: {"hour": 2, "minute": 44}
